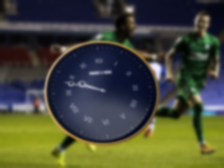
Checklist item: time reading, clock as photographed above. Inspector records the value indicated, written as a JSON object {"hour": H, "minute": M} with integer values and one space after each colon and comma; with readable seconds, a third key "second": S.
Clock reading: {"hour": 9, "minute": 48}
